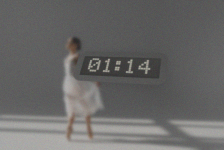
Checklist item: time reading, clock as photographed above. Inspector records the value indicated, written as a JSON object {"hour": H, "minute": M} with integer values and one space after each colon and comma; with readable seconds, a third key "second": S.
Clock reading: {"hour": 1, "minute": 14}
